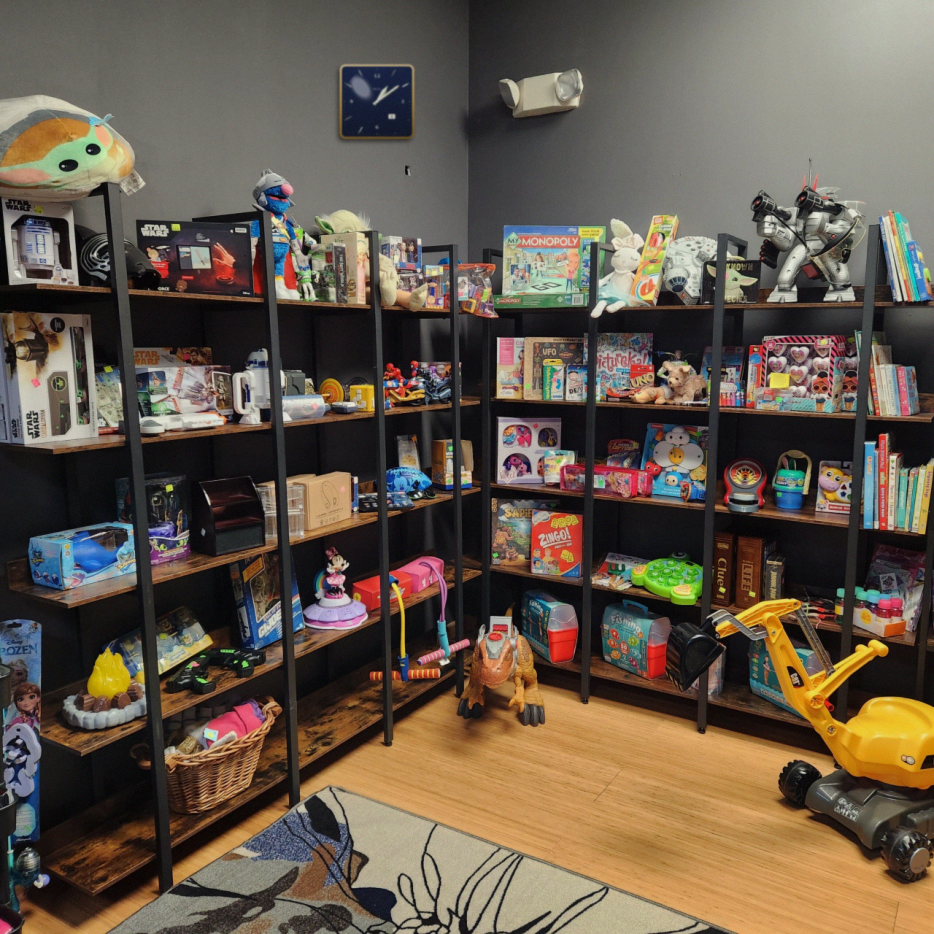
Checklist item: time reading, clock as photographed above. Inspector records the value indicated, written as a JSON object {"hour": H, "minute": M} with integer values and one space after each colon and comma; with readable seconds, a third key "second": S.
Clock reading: {"hour": 1, "minute": 9}
